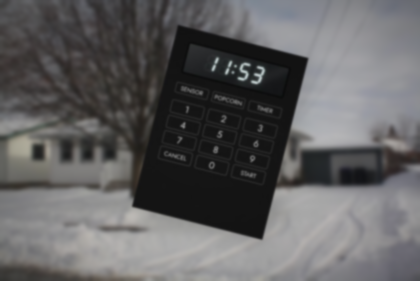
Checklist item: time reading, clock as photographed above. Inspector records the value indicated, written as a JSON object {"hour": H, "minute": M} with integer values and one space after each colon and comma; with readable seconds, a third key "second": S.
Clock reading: {"hour": 11, "minute": 53}
